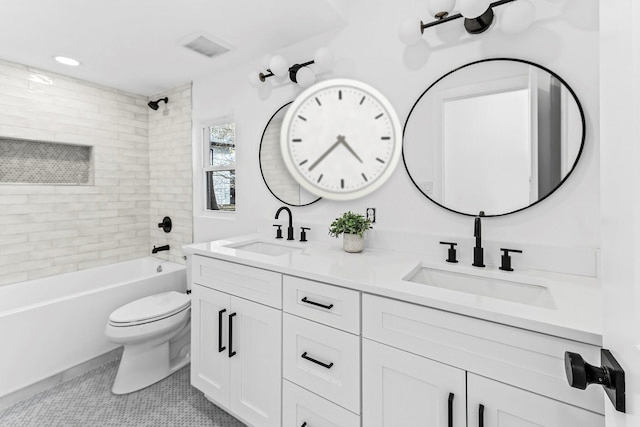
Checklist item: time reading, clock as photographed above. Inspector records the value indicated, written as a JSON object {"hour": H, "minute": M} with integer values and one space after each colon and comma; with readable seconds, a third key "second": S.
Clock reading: {"hour": 4, "minute": 38}
